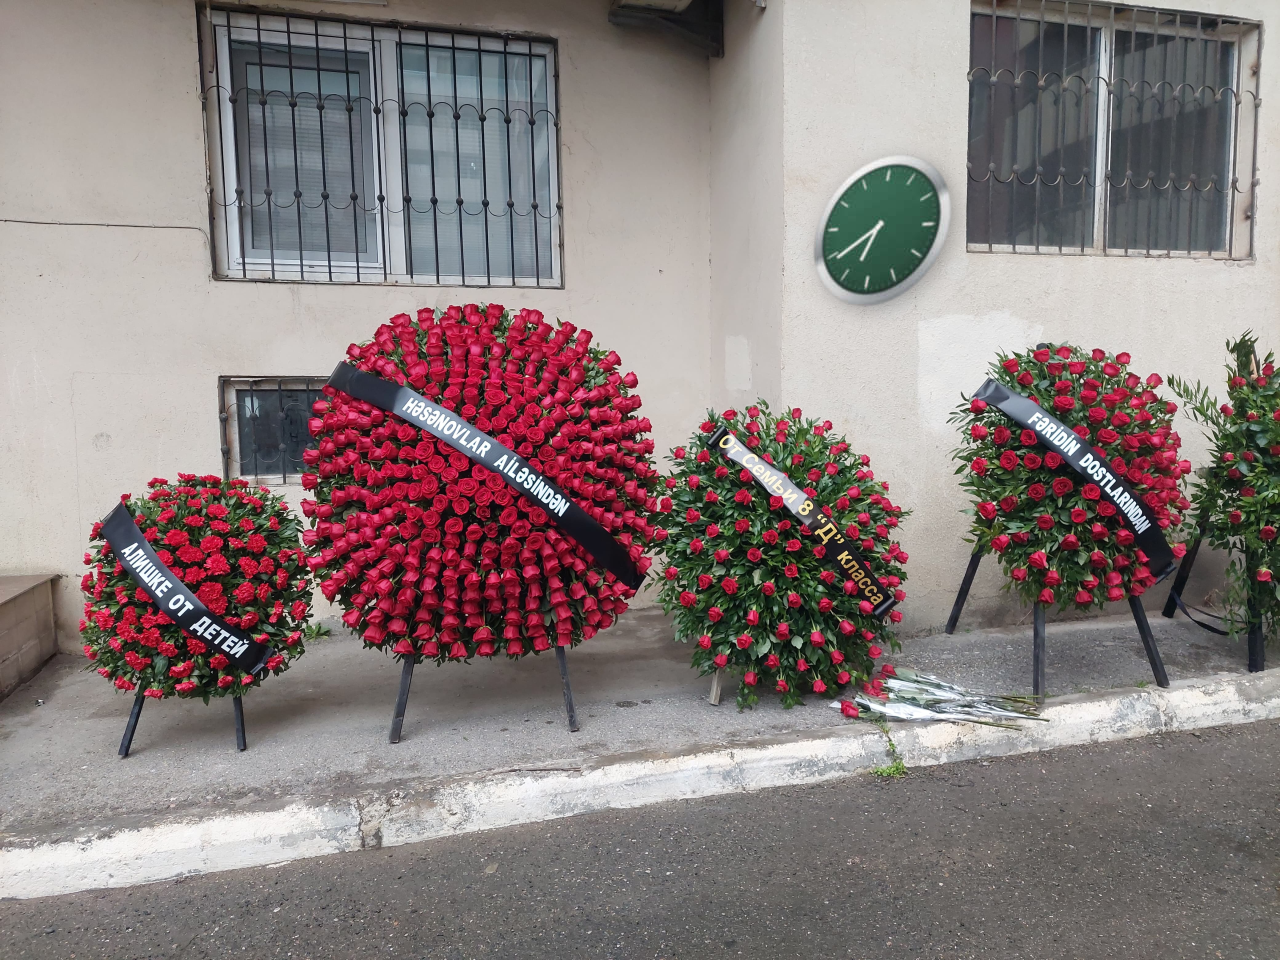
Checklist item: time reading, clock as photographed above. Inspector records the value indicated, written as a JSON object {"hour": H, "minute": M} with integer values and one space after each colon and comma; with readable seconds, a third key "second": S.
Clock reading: {"hour": 6, "minute": 39}
